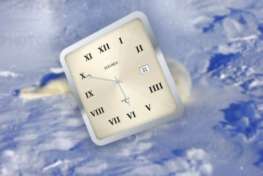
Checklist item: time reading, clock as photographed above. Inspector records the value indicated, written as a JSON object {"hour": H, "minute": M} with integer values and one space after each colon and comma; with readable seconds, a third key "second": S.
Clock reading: {"hour": 5, "minute": 50}
